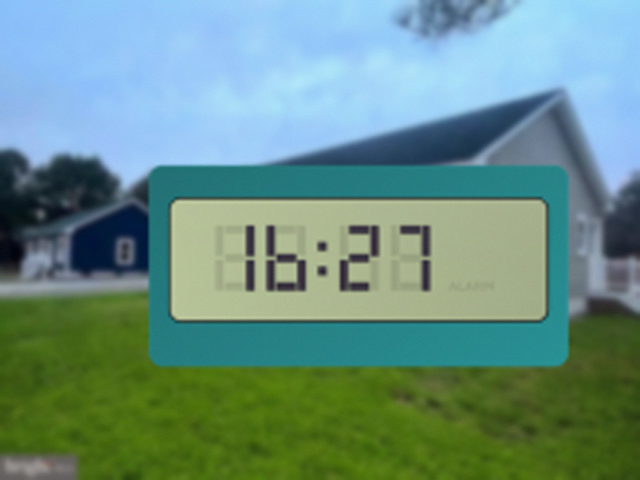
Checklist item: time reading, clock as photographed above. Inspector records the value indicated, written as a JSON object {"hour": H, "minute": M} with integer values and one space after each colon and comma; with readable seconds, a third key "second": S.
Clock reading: {"hour": 16, "minute": 27}
